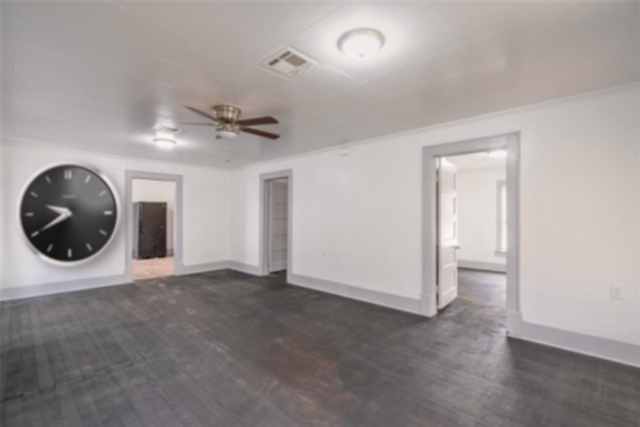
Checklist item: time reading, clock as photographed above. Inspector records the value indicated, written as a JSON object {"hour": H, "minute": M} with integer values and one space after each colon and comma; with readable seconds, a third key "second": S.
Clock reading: {"hour": 9, "minute": 40}
